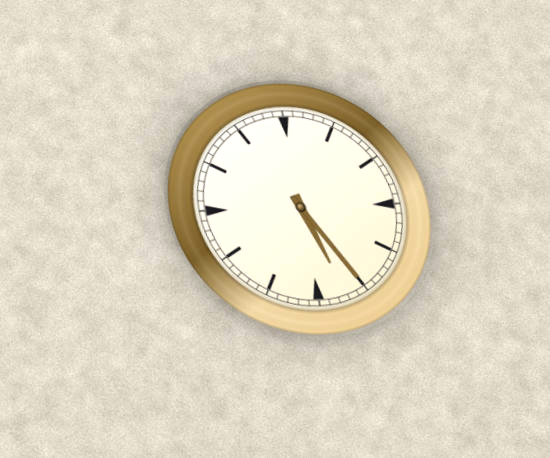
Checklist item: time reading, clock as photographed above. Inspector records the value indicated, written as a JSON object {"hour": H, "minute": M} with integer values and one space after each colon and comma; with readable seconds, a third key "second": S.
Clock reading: {"hour": 5, "minute": 25}
